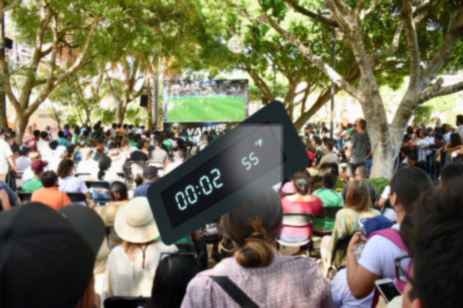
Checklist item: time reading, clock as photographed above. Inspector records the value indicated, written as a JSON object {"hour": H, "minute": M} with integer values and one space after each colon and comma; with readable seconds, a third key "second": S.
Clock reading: {"hour": 0, "minute": 2}
